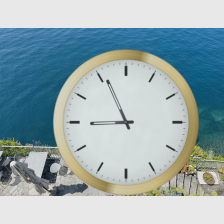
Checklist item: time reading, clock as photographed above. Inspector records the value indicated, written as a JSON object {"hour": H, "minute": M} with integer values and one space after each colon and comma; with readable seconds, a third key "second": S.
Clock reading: {"hour": 8, "minute": 56}
